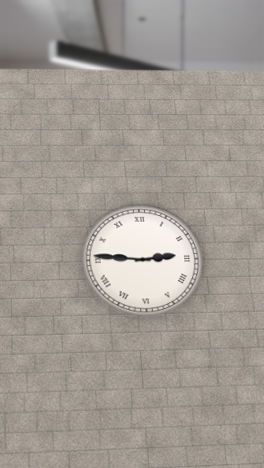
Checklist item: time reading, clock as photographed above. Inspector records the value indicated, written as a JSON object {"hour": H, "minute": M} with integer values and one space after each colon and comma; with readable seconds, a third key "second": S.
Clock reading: {"hour": 2, "minute": 46}
